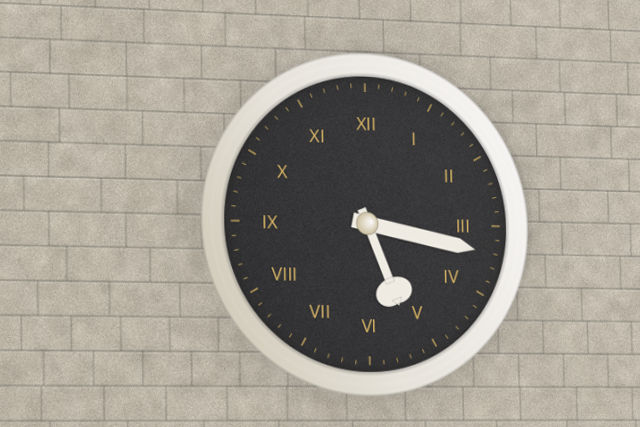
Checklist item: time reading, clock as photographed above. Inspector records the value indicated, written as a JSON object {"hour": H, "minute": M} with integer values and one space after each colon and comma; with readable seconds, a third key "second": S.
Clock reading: {"hour": 5, "minute": 17}
